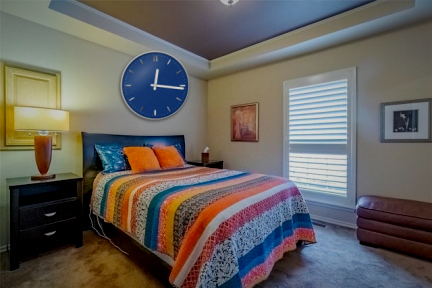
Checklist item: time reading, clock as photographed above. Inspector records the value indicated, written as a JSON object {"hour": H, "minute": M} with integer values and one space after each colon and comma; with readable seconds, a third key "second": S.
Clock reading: {"hour": 12, "minute": 16}
